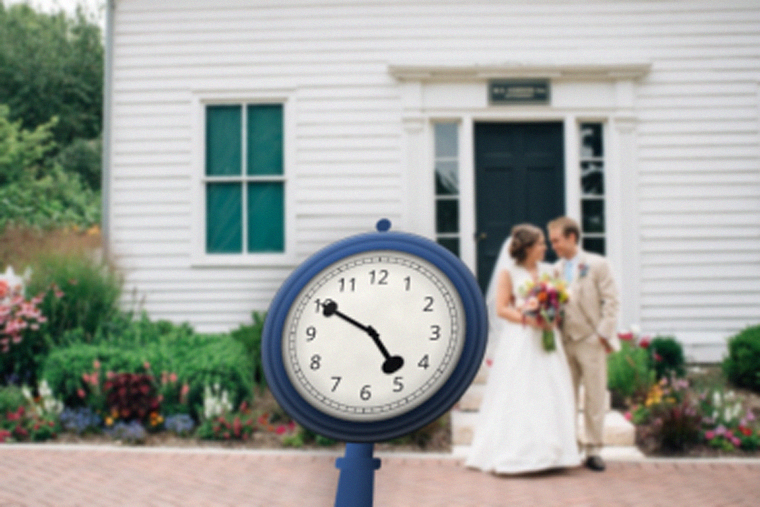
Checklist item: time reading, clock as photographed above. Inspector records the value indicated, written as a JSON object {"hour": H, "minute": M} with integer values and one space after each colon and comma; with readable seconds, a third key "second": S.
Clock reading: {"hour": 4, "minute": 50}
